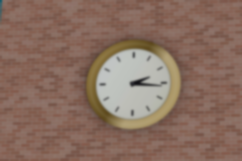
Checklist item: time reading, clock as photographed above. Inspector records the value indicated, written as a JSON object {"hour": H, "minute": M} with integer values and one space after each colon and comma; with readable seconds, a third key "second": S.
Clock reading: {"hour": 2, "minute": 16}
